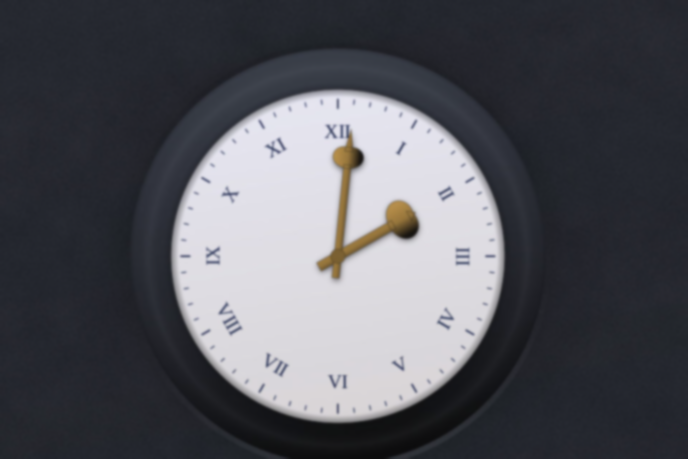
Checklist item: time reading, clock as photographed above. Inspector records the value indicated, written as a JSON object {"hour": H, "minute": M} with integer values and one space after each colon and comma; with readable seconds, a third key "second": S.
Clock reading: {"hour": 2, "minute": 1}
